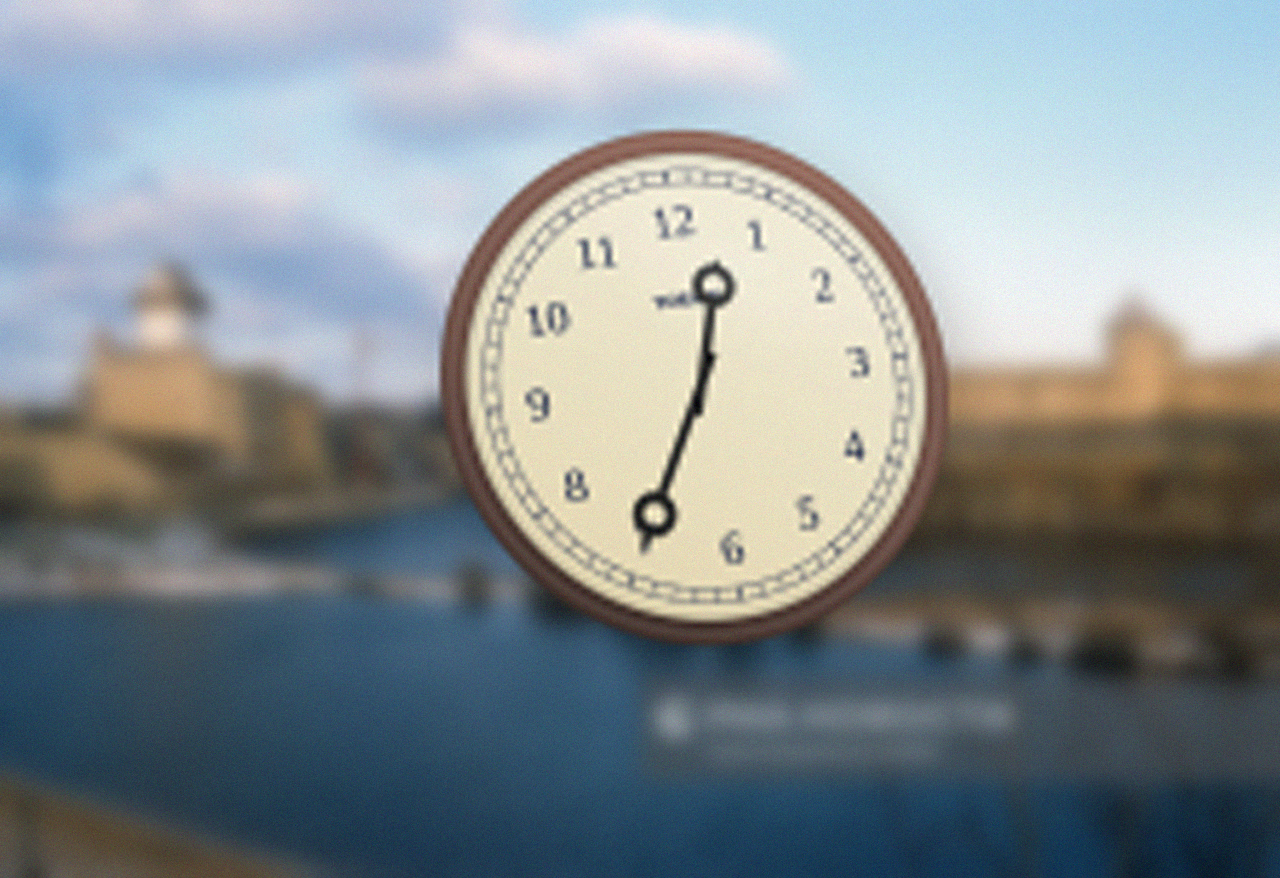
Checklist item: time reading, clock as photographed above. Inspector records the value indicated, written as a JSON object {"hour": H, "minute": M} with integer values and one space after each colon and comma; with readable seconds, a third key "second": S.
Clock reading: {"hour": 12, "minute": 35}
